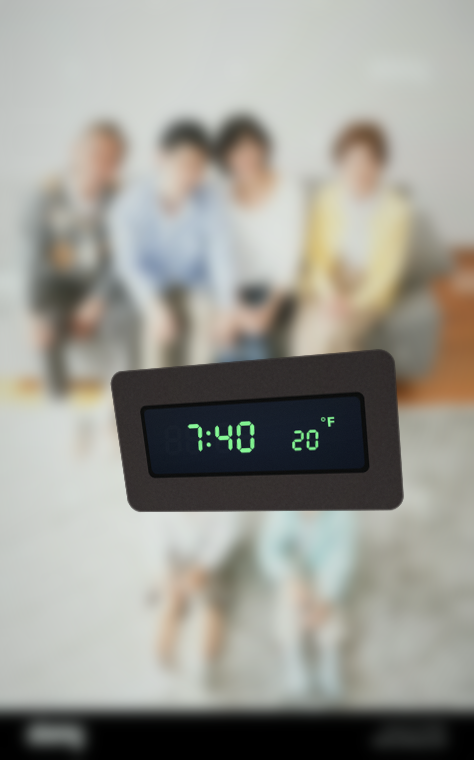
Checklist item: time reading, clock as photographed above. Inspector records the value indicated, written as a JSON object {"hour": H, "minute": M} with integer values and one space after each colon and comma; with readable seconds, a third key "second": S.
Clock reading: {"hour": 7, "minute": 40}
